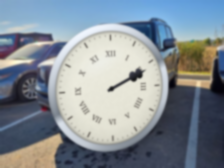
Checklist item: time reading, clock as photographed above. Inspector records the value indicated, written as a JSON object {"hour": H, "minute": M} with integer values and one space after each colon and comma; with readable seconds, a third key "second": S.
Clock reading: {"hour": 2, "minute": 11}
